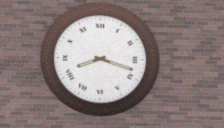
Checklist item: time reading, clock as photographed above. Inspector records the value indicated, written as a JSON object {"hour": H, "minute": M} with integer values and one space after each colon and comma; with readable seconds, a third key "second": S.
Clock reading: {"hour": 8, "minute": 18}
